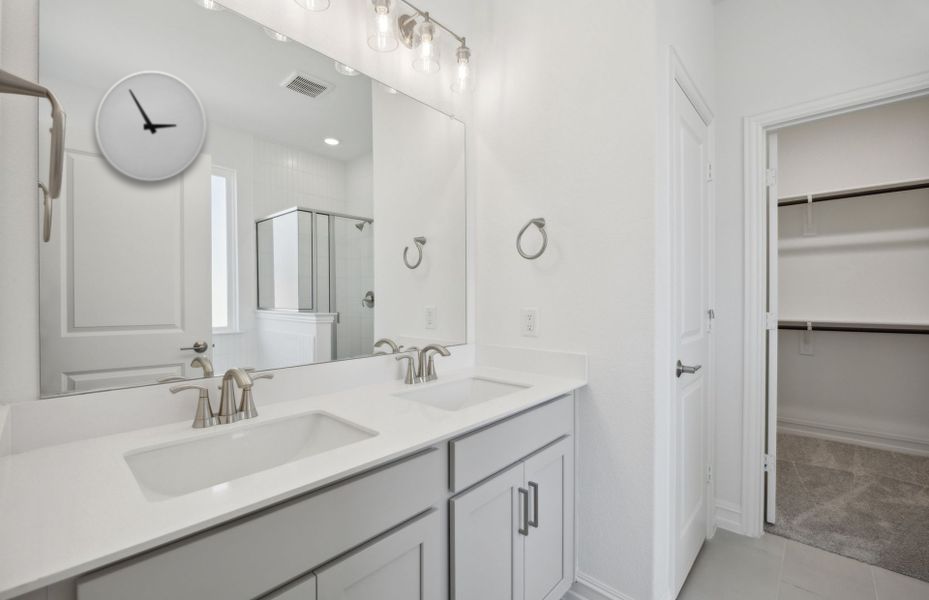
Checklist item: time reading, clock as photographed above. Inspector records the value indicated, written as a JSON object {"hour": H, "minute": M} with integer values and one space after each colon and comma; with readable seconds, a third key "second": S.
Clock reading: {"hour": 2, "minute": 55}
